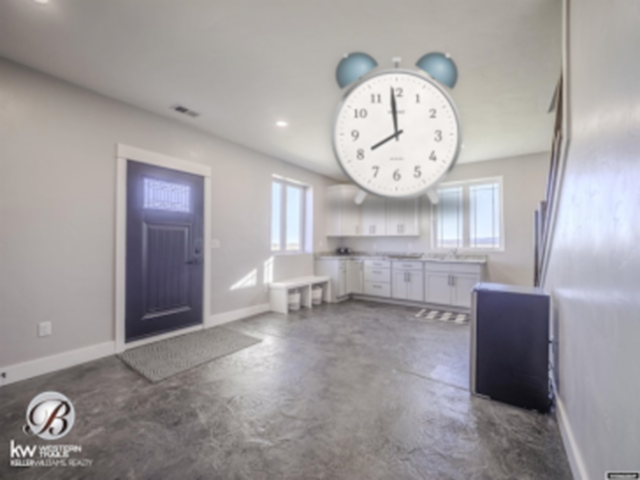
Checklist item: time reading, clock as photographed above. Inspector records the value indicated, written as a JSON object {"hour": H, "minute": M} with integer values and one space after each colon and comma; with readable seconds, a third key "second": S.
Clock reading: {"hour": 7, "minute": 59}
